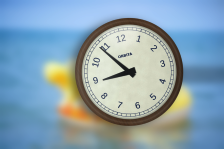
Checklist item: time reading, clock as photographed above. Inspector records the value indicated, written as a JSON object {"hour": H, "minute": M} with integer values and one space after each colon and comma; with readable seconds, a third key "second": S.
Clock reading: {"hour": 8, "minute": 54}
